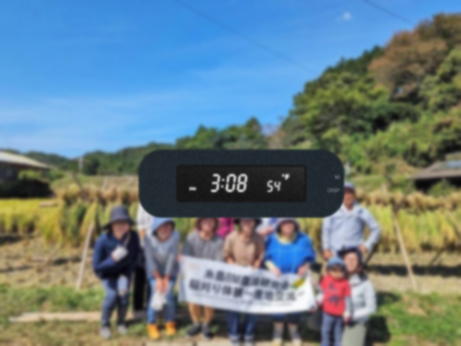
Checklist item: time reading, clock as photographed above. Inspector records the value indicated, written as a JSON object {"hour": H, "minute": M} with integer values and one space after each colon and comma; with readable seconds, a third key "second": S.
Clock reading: {"hour": 3, "minute": 8}
